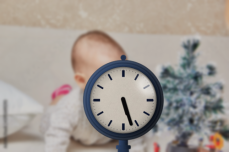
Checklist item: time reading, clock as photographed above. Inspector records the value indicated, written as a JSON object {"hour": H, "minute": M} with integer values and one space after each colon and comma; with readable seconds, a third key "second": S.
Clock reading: {"hour": 5, "minute": 27}
